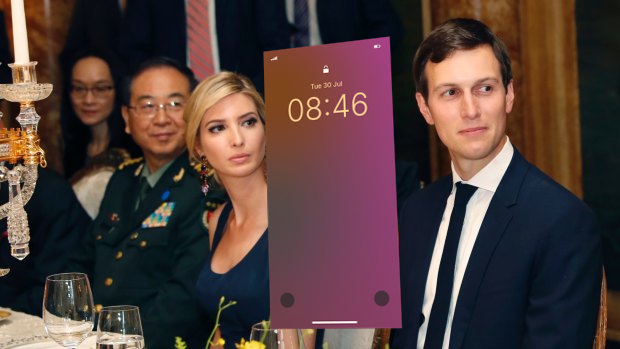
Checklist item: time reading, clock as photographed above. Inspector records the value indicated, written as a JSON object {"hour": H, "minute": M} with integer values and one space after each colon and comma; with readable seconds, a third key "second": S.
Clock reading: {"hour": 8, "minute": 46}
